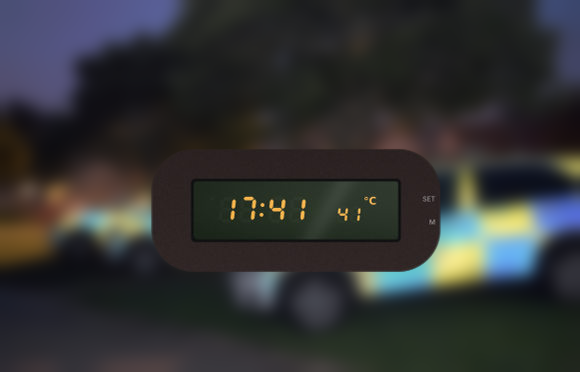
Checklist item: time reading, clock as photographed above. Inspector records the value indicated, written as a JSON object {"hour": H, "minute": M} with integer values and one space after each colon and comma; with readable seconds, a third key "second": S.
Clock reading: {"hour": 17, "minute": 41}
